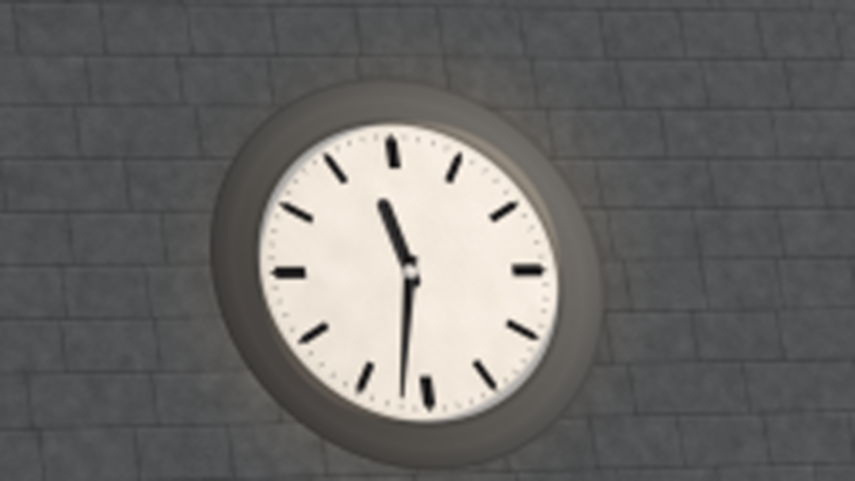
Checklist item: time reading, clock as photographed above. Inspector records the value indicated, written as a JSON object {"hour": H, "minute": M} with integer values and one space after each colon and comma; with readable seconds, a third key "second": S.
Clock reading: {"hour": 11, "minute": 32}
